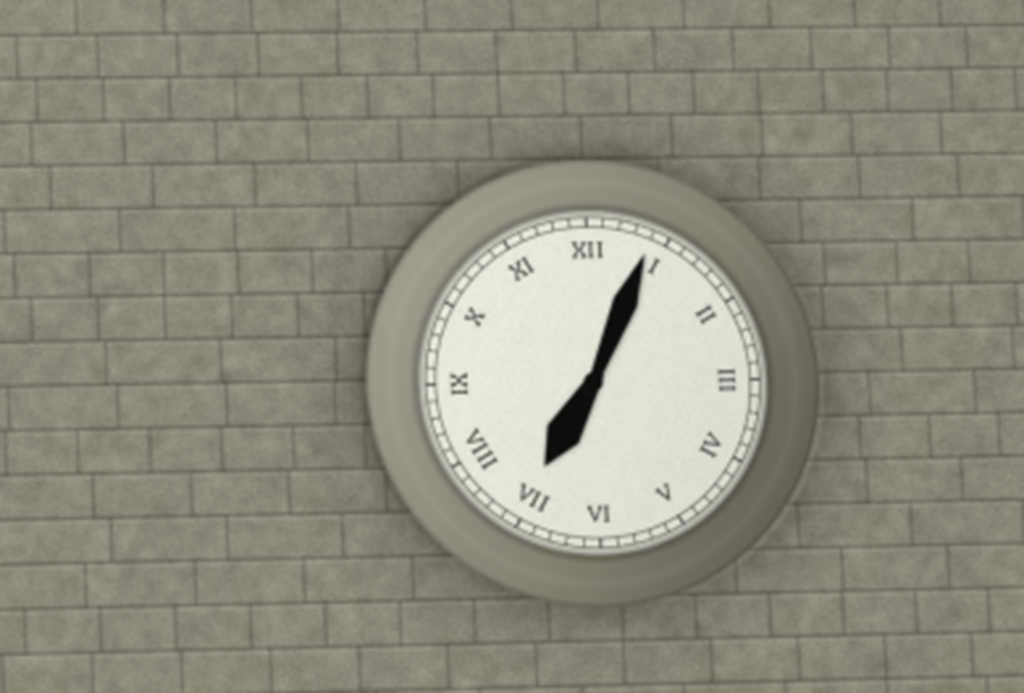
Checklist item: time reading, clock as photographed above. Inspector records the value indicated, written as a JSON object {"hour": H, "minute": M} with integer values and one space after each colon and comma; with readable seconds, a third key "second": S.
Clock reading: {"hour": 7, "minute": 4}
